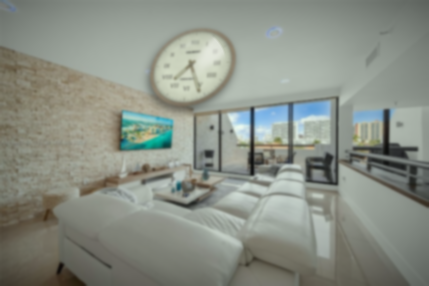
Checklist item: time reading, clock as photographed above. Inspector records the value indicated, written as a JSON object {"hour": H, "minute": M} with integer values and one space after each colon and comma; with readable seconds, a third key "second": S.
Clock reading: {"hour": 7, "minute": 26}
